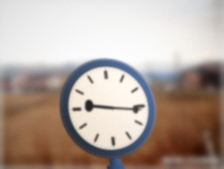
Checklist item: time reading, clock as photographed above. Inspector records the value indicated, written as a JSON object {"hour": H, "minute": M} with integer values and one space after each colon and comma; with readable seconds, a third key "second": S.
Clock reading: {"hour": 9, "minute": 16}
